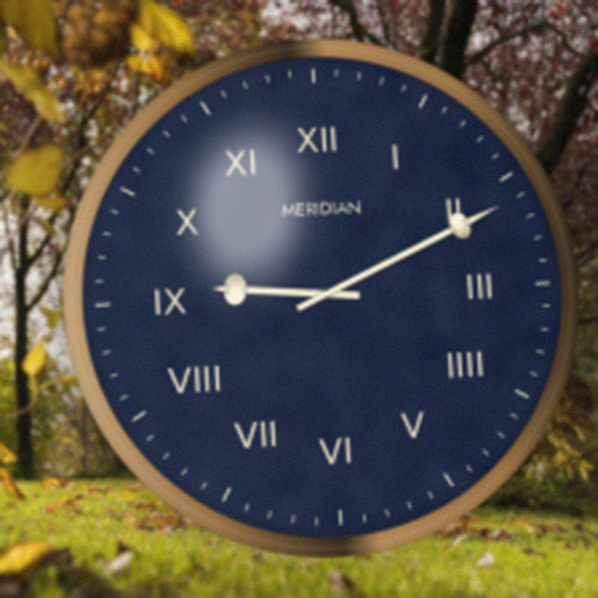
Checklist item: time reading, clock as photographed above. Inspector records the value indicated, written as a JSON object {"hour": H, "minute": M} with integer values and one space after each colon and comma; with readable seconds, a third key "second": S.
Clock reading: {"hour": 9, "minute": 11}
